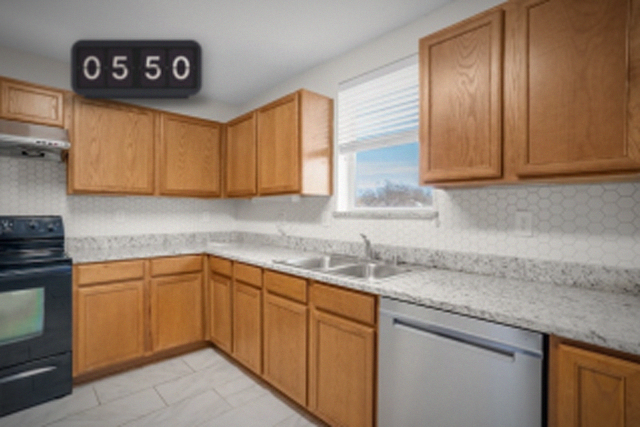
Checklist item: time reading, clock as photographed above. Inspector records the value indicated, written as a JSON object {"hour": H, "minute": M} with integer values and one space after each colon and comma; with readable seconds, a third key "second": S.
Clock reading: {"hour": 5, "minute": 50}
